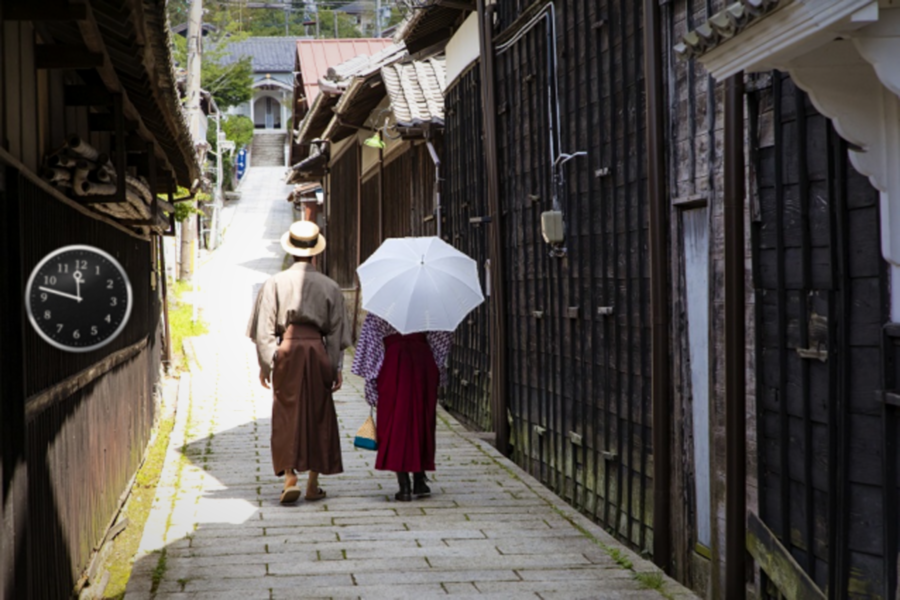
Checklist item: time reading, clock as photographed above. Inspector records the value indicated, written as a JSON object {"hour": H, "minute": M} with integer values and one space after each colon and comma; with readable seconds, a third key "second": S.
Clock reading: {"hour": 11, "minute": 47}
